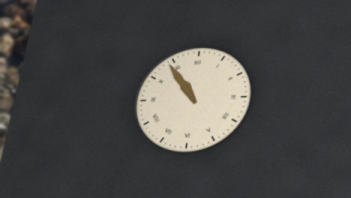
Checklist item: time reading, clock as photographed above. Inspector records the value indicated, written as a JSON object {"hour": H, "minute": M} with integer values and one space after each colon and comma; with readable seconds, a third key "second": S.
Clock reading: {"hour": 10, "minute": 54}
